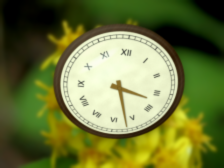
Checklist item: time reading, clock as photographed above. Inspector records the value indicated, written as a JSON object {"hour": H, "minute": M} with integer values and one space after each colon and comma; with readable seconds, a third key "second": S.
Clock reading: {"hour": 3, "minute": 27}
